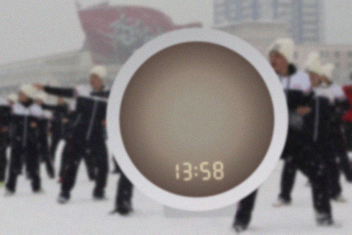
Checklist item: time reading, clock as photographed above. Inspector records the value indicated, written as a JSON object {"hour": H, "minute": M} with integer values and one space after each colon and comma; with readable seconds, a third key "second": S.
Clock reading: {"hour": 13, "minute": 58}
